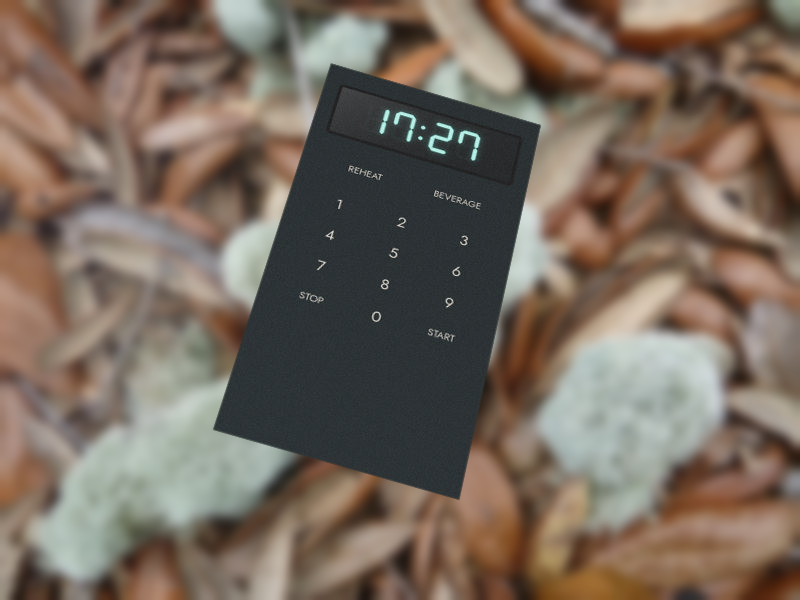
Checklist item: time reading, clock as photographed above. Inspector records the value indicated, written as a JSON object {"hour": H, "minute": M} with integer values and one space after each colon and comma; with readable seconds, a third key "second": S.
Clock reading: {"hour": 17, "minute": 27}
